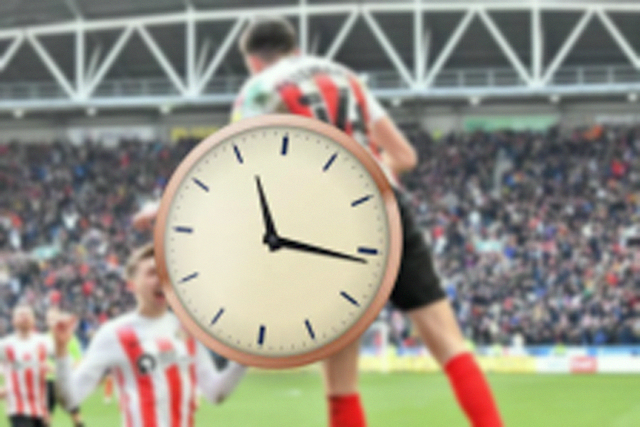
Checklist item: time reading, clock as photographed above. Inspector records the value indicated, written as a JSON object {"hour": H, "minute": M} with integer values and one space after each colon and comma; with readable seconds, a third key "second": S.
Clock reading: {"hour": 11, "minute": 16}
